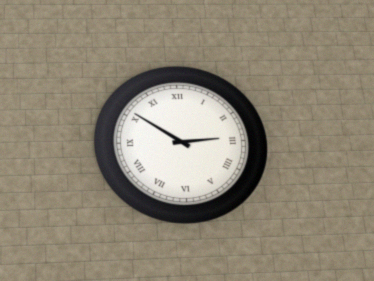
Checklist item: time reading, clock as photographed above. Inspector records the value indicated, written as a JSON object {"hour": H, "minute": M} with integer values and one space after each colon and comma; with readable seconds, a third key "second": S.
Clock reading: {"hour": 2, "minute": 51}
